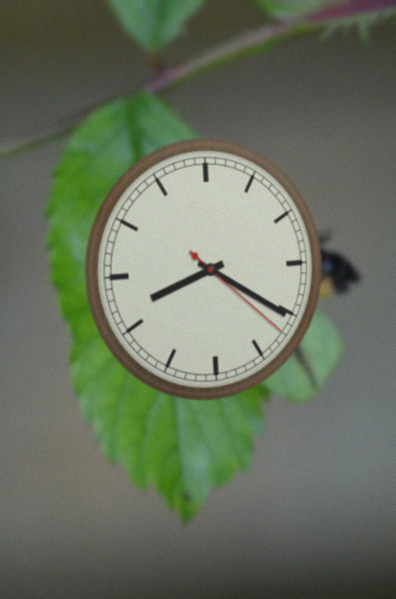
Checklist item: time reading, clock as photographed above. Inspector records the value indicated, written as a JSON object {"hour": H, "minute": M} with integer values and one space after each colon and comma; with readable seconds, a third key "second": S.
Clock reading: {"hour": 8, "minute": 20, "second": 22}
